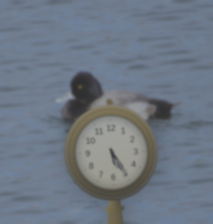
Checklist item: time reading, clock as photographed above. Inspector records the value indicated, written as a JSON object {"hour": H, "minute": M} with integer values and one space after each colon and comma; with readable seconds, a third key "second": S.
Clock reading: {"hour": 5, "minute": 25}
